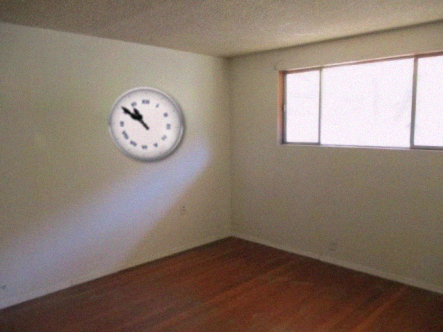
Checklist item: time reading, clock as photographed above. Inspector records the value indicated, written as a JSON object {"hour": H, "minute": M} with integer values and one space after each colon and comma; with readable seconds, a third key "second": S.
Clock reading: {"hour": 10, "minute": 51}
